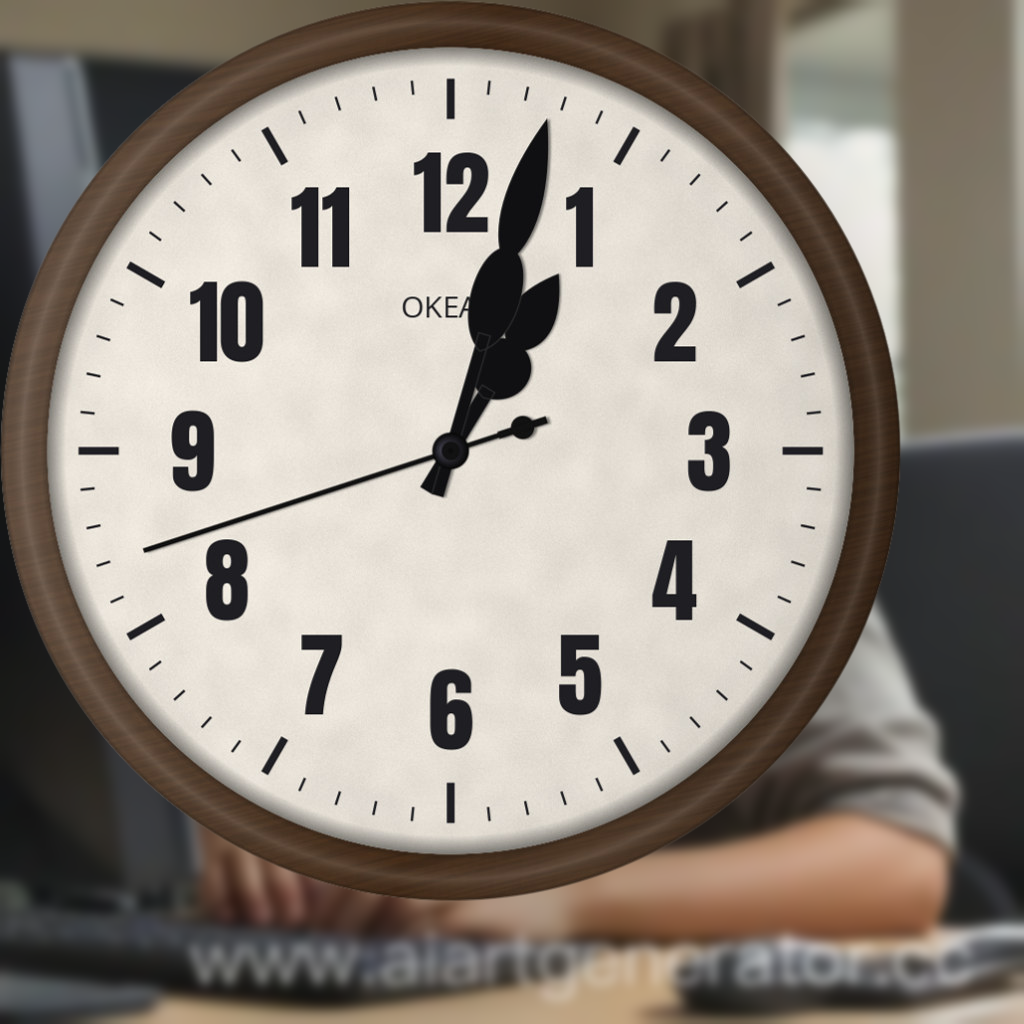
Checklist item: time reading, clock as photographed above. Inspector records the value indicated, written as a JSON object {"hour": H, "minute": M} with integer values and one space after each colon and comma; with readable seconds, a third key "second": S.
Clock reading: {"hour": 1, "minute": 2, "second": 42}
